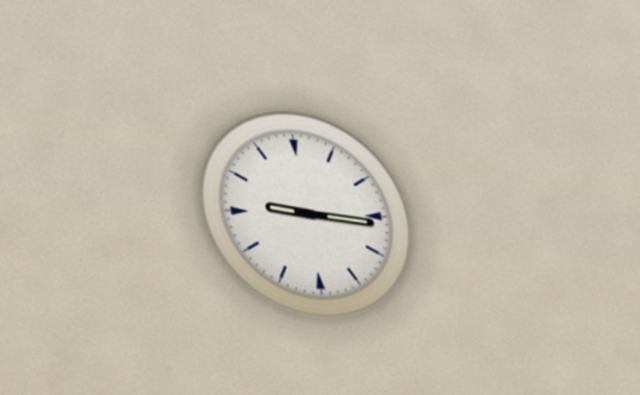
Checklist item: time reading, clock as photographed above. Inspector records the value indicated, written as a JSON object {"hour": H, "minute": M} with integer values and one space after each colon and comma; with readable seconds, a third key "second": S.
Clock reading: {"hour": 9, "minute": 16}
